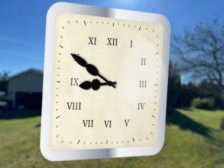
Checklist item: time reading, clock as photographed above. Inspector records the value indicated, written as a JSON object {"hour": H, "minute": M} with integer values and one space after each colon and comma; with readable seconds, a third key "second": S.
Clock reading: {"hour": 8, "minute": 50}
